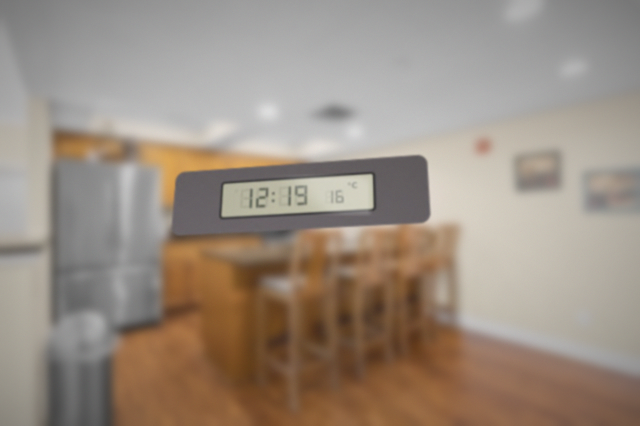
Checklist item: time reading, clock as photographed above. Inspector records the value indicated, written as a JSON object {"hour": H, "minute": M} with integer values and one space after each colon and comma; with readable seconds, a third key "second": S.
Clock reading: {"hour": 12, "minute": 19}
